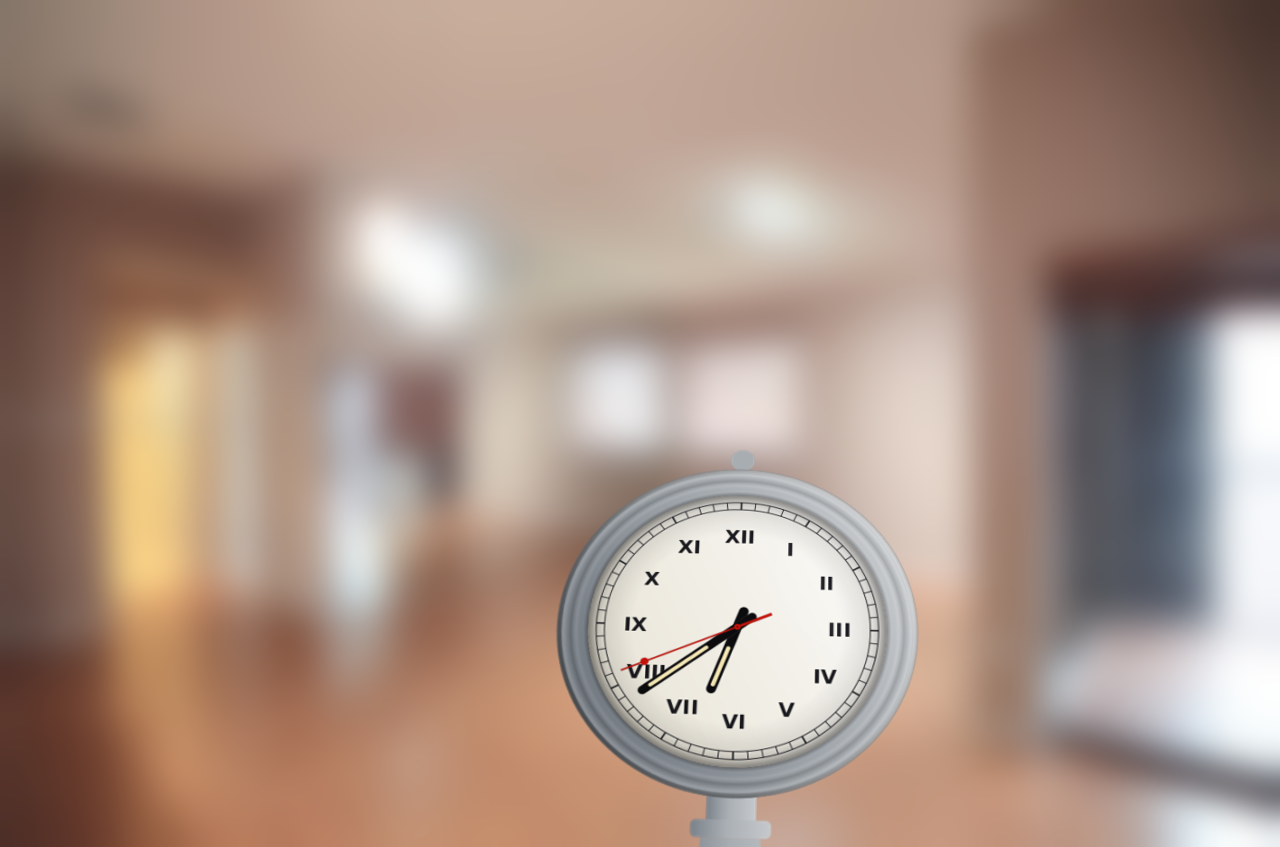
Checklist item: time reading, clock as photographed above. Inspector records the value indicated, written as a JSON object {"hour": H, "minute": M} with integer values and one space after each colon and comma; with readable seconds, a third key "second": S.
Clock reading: {"hour": 6, "minute": 38, "second": 41}
